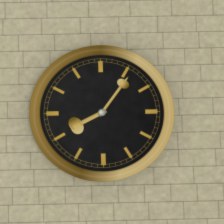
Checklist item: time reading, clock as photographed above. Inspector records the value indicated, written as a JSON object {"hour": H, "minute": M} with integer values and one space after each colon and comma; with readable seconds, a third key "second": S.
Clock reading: {"hour": 8, "minute": 6}
